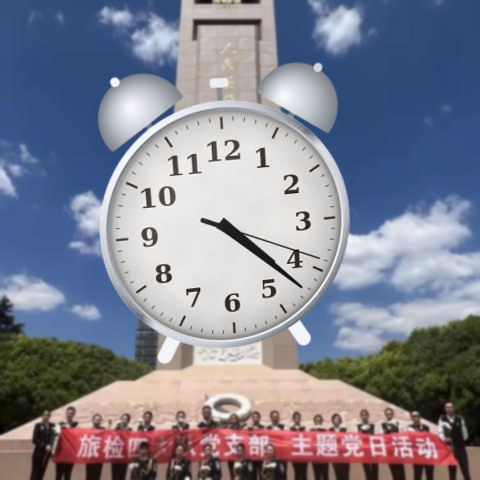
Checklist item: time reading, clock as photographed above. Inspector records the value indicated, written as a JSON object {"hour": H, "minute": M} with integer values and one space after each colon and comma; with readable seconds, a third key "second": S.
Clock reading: {"hour": 4, "minute": 22, "second": 19}
